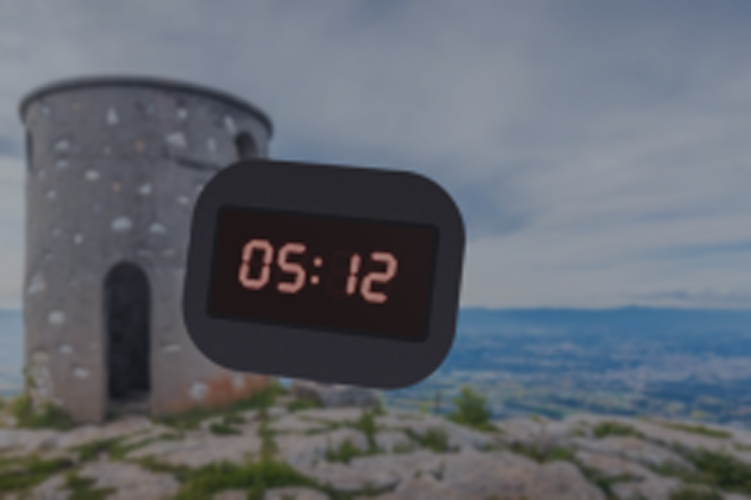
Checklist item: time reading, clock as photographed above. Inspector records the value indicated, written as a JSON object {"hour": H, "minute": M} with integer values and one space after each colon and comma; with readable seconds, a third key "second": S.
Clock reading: {"hour": 5, "minute": 12}
